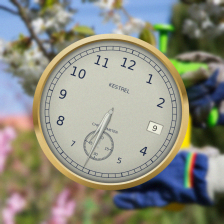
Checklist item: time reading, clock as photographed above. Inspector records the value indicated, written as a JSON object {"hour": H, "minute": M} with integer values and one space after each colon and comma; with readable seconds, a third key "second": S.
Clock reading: {"hour": 6, "minute": 31}
